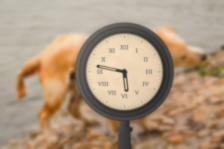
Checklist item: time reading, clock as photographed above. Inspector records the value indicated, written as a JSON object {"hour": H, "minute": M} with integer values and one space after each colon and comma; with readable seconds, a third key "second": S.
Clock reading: {"hour": 5, "minute": 47}
